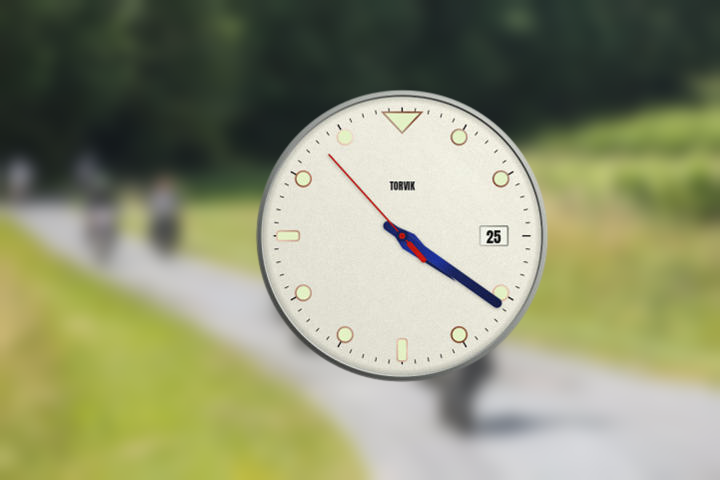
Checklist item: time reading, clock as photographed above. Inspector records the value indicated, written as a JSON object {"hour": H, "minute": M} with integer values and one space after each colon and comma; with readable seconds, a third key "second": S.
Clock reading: {"hour": 4, "minute": 20, "second": 53}
